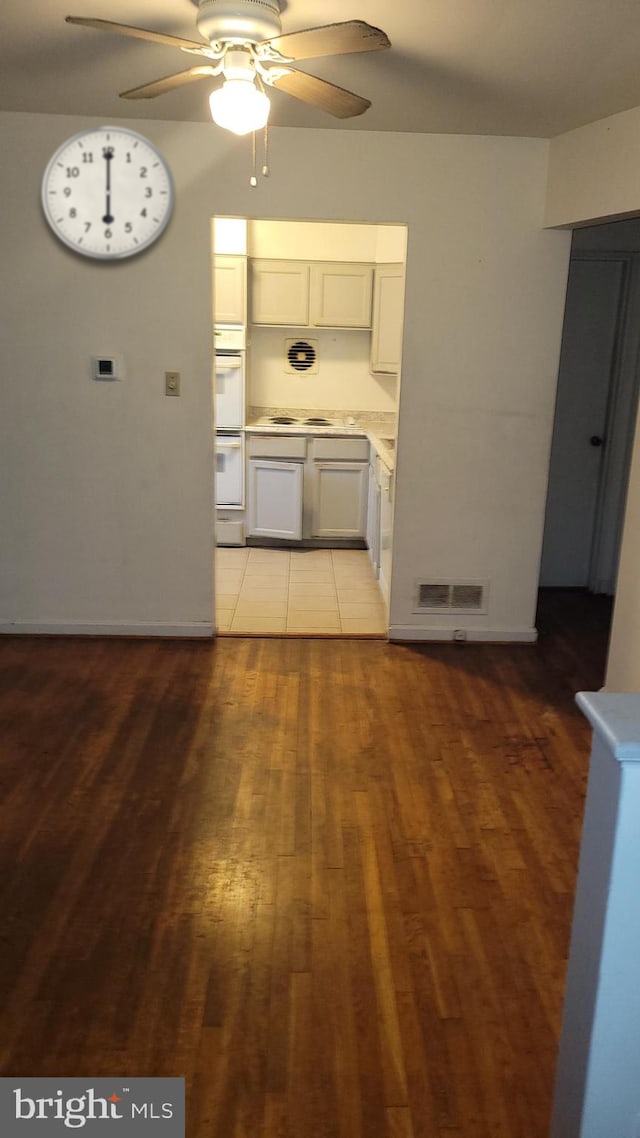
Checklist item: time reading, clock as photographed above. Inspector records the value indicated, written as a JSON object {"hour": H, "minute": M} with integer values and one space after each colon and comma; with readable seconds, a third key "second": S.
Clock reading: {"hour": 6, "minute": 0}
